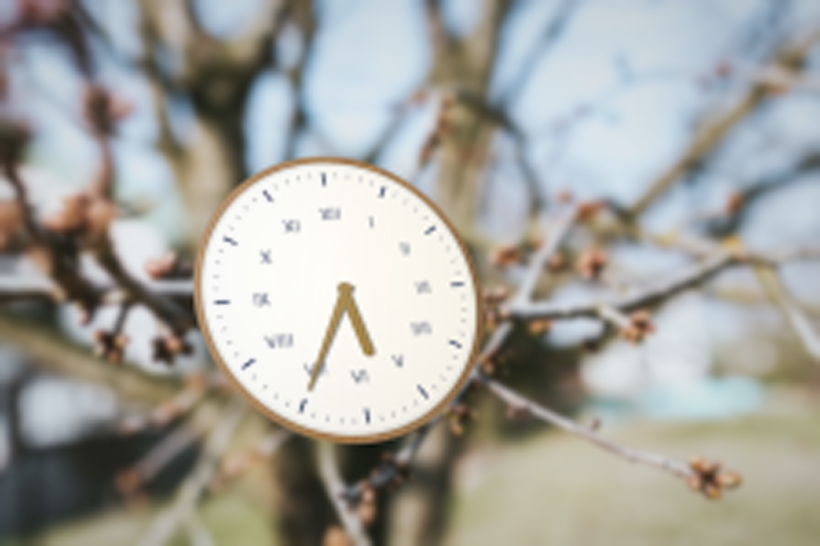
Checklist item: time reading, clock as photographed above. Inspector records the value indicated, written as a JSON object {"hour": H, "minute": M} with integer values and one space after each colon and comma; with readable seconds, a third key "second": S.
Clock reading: {"hour": 5, "minute": 35}
